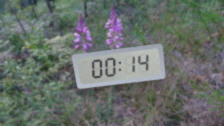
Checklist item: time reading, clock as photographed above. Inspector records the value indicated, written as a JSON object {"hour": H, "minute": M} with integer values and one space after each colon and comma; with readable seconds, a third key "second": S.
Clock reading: {"hour": 0, "minute": 14}
